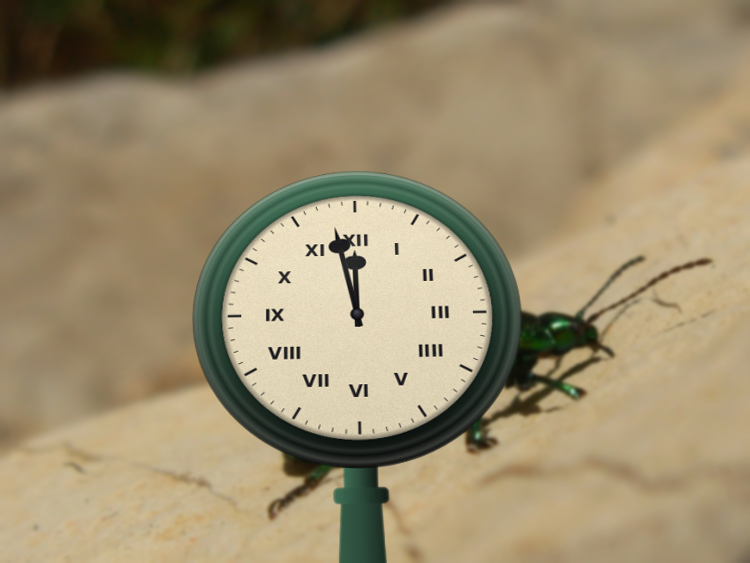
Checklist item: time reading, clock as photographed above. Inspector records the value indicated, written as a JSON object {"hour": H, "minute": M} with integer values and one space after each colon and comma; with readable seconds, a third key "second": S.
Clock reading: {"hour": 11, "minute": 58}
